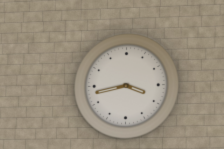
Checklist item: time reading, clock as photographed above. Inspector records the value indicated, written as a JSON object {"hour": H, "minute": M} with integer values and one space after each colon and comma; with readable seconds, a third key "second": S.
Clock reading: {"hour": 3, "minute": 43}
